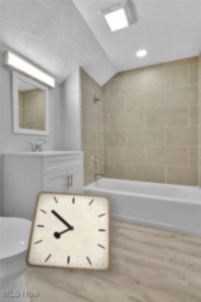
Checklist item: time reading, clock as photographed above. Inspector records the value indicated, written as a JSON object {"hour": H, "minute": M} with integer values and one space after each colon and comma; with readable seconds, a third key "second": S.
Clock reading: {"hour": 7, "minute": 52}
